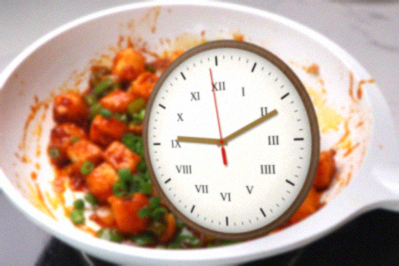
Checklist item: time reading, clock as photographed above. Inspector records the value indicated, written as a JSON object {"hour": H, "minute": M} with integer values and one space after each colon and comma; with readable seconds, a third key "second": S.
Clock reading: {"hour": 9, "minute": 10, "second": 59}
